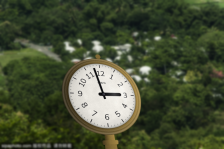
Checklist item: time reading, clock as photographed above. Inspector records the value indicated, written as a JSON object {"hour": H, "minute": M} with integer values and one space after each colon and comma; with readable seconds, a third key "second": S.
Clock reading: {"hour": 2, "minute": 58}
